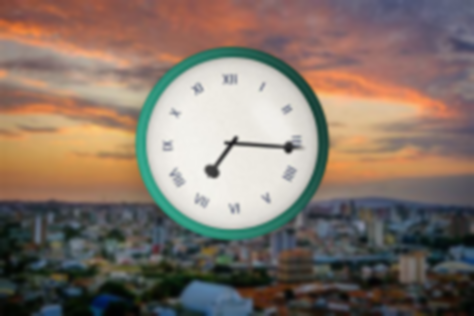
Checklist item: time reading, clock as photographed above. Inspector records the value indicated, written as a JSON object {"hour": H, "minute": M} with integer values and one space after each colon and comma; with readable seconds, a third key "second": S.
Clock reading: {"hour": 7, "minute": 16}
